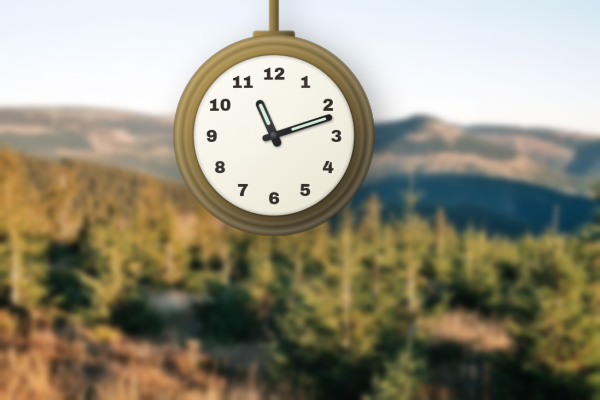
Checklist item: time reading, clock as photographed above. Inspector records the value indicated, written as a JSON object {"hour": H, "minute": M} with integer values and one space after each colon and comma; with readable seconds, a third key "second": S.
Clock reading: {"hour": 11, "minute": 12}
